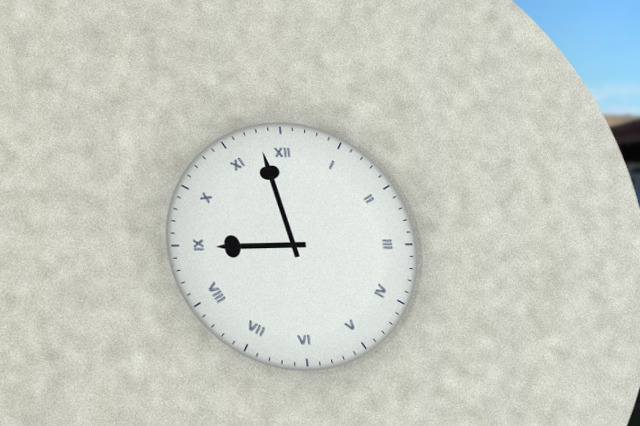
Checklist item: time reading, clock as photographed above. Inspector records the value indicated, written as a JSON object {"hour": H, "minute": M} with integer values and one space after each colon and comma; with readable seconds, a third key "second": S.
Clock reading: {"hour": 8, "minute": 58}
